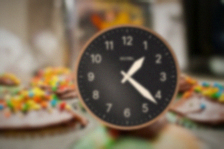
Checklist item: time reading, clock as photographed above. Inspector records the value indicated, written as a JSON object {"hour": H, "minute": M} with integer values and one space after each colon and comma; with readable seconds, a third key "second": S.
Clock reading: {"hour": 1, "minute": 22}
